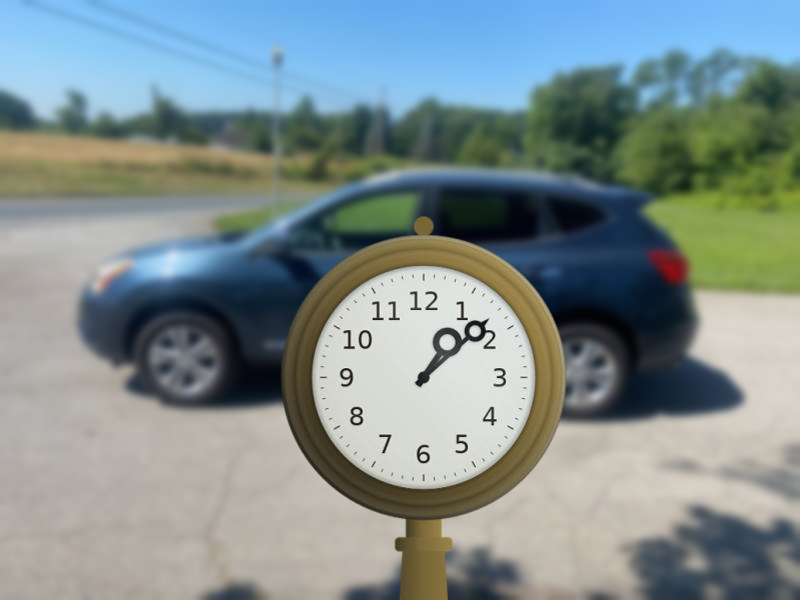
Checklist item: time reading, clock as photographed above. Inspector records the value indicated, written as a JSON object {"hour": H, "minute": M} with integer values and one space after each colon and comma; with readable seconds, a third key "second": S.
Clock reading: {"hour": 1, "minute": 8}
